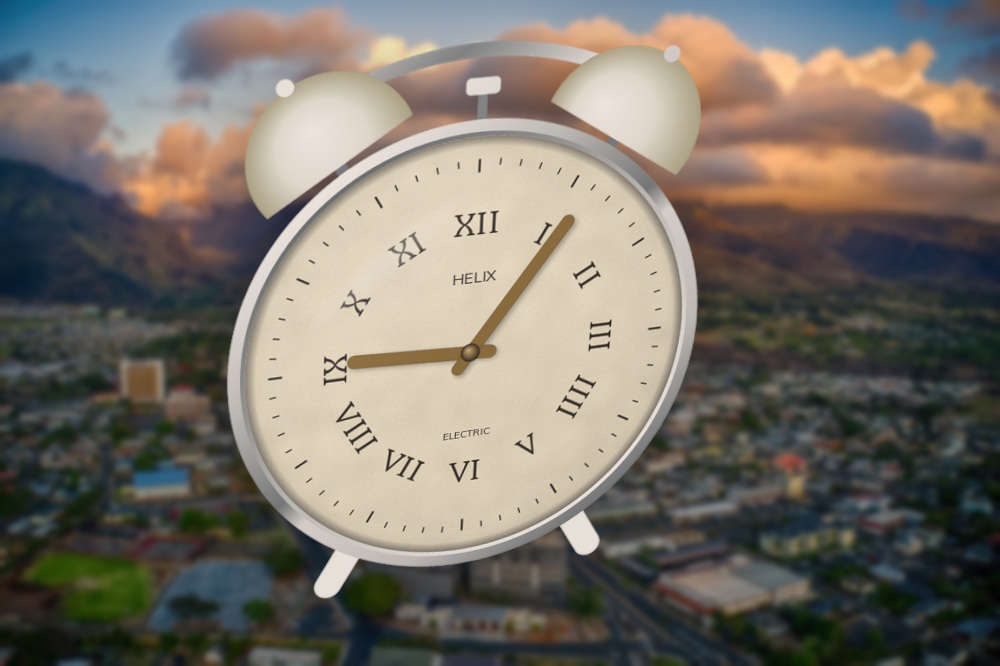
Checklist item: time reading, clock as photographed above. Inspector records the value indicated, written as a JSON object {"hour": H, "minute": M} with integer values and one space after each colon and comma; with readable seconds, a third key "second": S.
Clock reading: {"hour": 9, "minute": 6}
